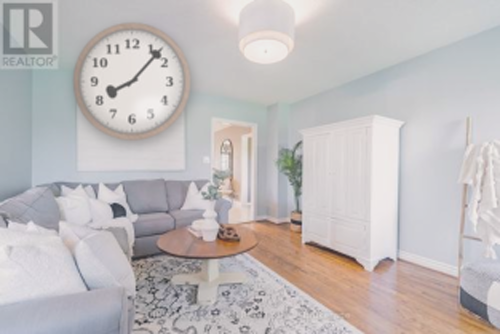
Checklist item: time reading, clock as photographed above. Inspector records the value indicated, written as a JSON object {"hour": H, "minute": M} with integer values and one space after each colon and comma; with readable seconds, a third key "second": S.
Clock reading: {"hour": 8, "minute": 7}
